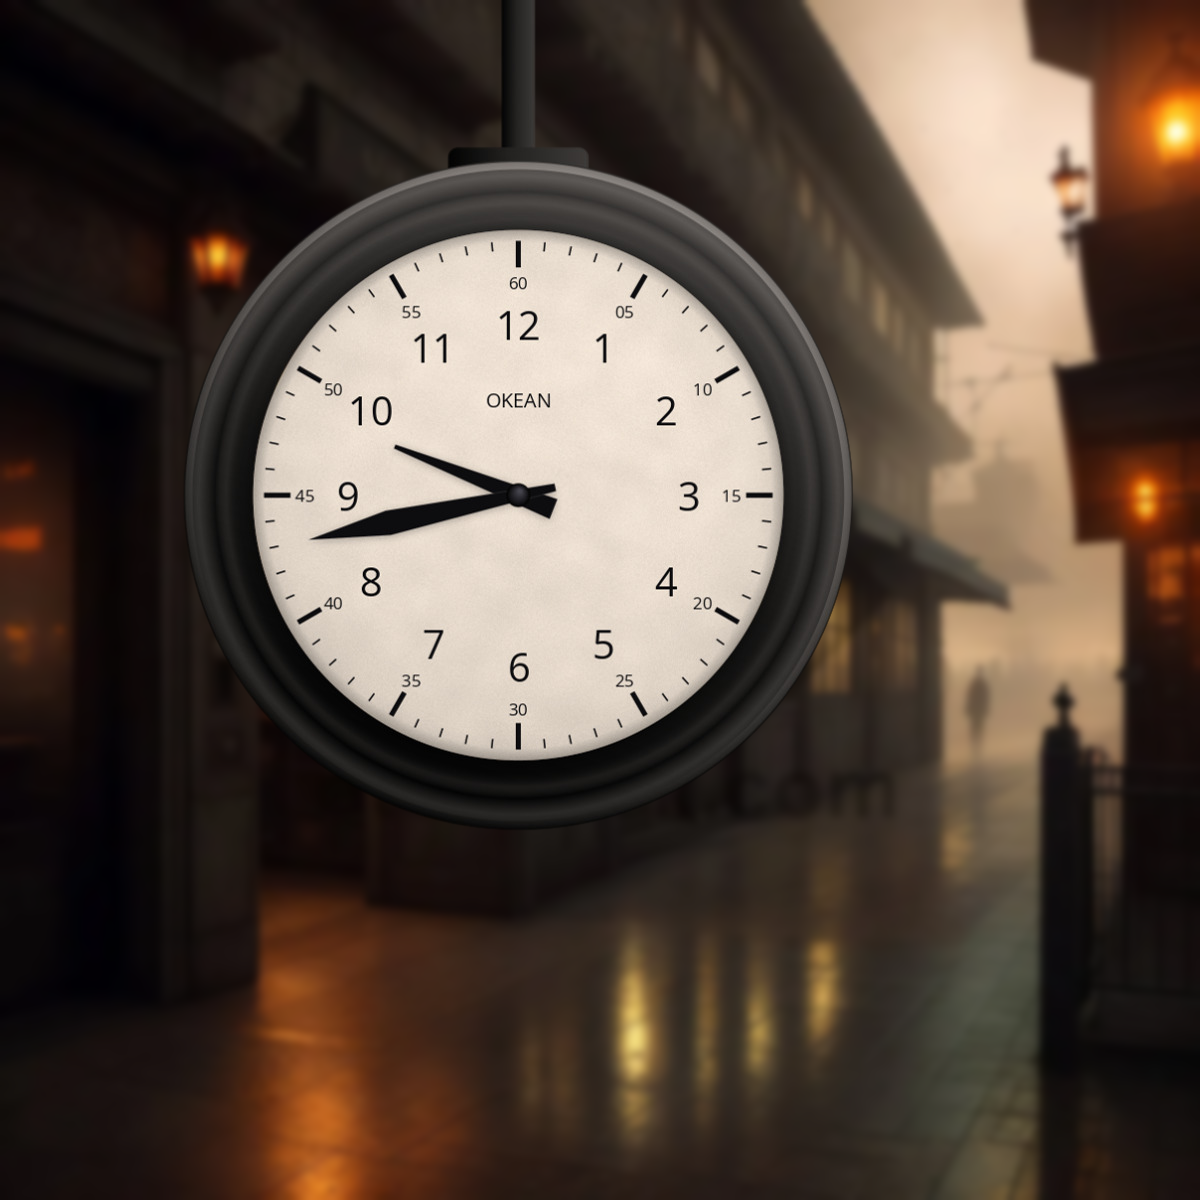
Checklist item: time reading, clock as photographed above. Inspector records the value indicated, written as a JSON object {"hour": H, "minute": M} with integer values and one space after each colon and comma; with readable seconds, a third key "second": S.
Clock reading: {"hour": 9, "minute": 43}
